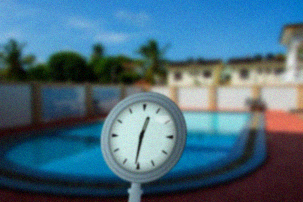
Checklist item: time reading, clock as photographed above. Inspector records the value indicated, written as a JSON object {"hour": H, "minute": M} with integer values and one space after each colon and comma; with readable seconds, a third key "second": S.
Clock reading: {"hour": 12, "minute": 31}
